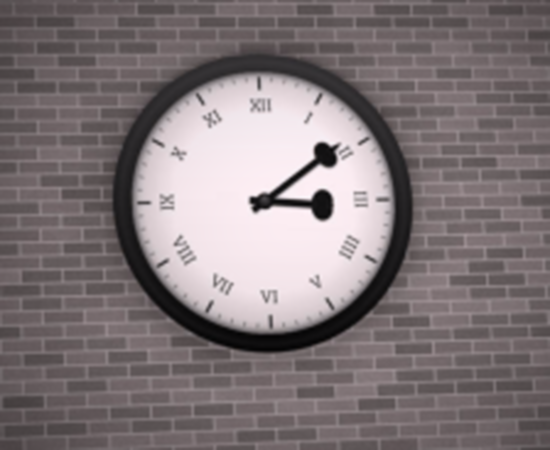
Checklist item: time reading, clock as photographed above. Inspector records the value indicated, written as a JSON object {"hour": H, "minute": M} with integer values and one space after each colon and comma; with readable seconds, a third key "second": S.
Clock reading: {"hour": 3, "minute": 9}
